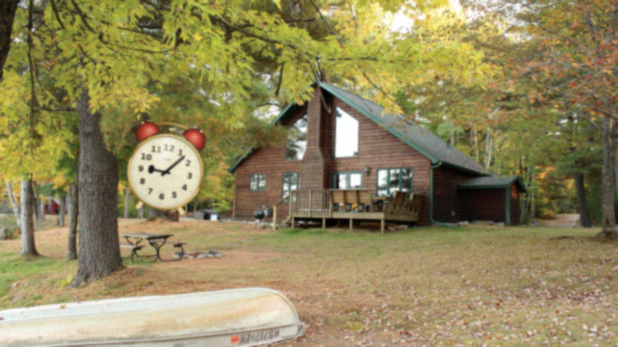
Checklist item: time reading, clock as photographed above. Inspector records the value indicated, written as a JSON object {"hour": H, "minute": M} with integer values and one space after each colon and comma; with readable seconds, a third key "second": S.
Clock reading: {"hour": 9, "minute": 7}
